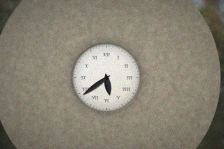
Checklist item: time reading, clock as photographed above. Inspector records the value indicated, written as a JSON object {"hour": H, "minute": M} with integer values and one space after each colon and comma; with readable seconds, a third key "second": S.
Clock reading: {"hour": 5, "minute": 39}
